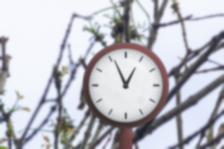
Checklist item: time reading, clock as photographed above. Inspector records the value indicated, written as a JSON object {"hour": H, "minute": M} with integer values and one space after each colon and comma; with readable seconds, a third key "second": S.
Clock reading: {"hour": 12, "minute": 56}
